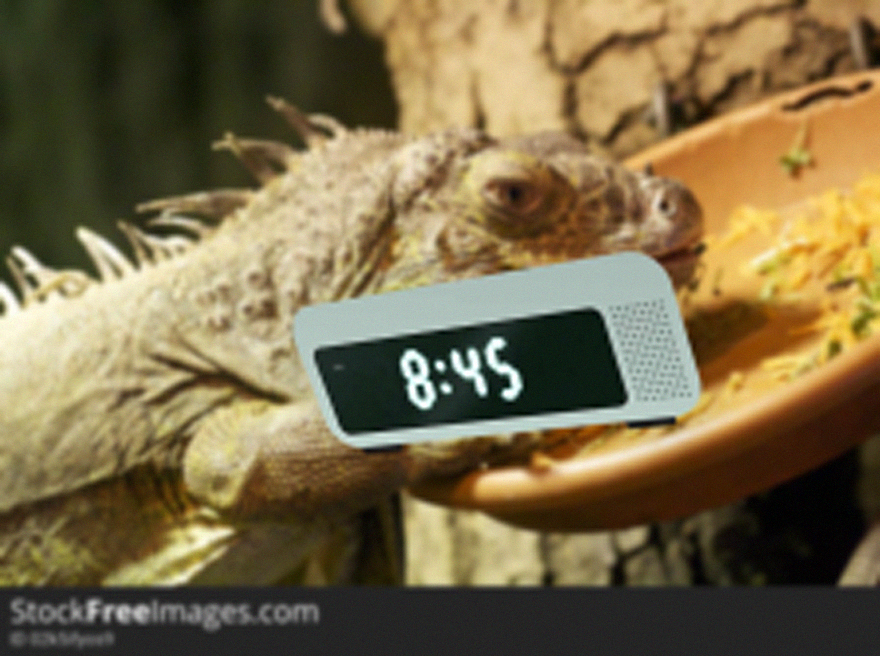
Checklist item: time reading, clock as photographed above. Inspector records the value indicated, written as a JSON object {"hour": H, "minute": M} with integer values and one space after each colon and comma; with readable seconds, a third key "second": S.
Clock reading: {"hour": 8, "minute": 45}
